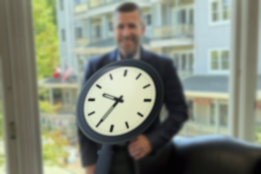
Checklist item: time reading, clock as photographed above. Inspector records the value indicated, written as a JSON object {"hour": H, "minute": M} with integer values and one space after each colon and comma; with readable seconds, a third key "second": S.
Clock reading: {"hour": 9, "minute": 35}
